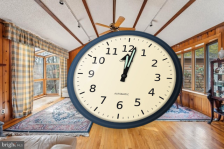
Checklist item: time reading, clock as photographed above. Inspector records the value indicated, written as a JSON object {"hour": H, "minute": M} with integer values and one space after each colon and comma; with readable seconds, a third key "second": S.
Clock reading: {"hour": 12, "minute": 2}
